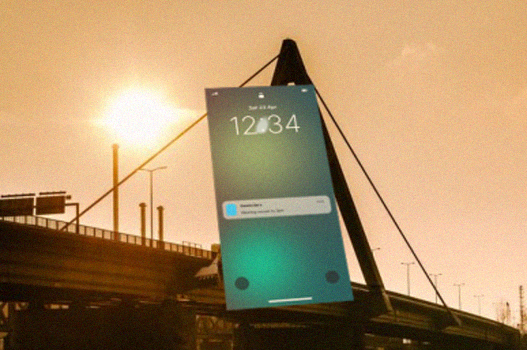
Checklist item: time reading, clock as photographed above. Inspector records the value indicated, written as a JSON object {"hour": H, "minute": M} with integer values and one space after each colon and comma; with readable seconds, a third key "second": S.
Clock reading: {"hour": 12, "minute": 34}
